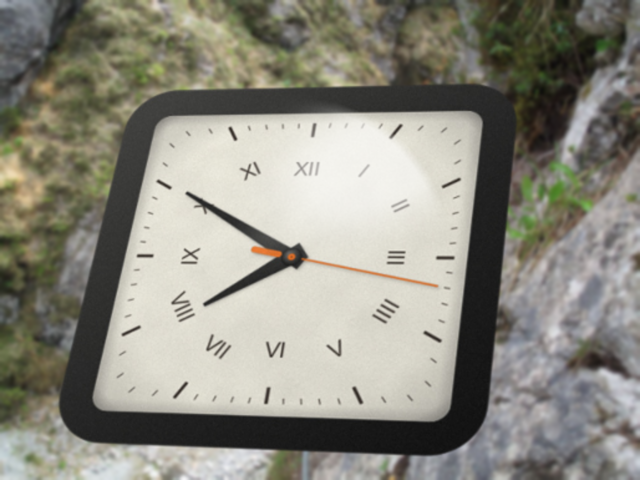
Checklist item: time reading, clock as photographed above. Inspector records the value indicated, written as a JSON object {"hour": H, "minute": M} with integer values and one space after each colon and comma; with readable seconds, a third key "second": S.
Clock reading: {"hour": 7, "minute": 50, "second": 17}
